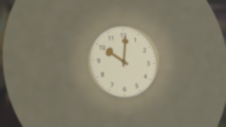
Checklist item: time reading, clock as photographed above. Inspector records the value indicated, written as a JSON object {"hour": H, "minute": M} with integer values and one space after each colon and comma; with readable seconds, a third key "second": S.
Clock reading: {"hour": 10, "minute": 1}
